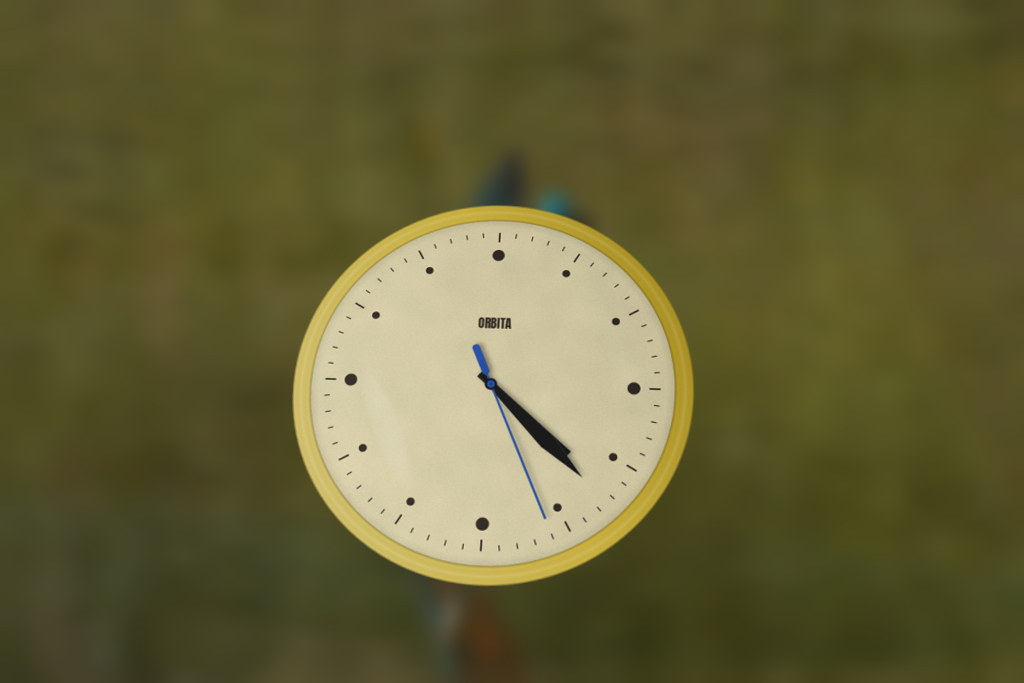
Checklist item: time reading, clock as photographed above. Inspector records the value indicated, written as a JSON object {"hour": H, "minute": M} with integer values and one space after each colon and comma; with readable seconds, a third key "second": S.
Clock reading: {"hour": 4, "minute": 22, "second": 26}
